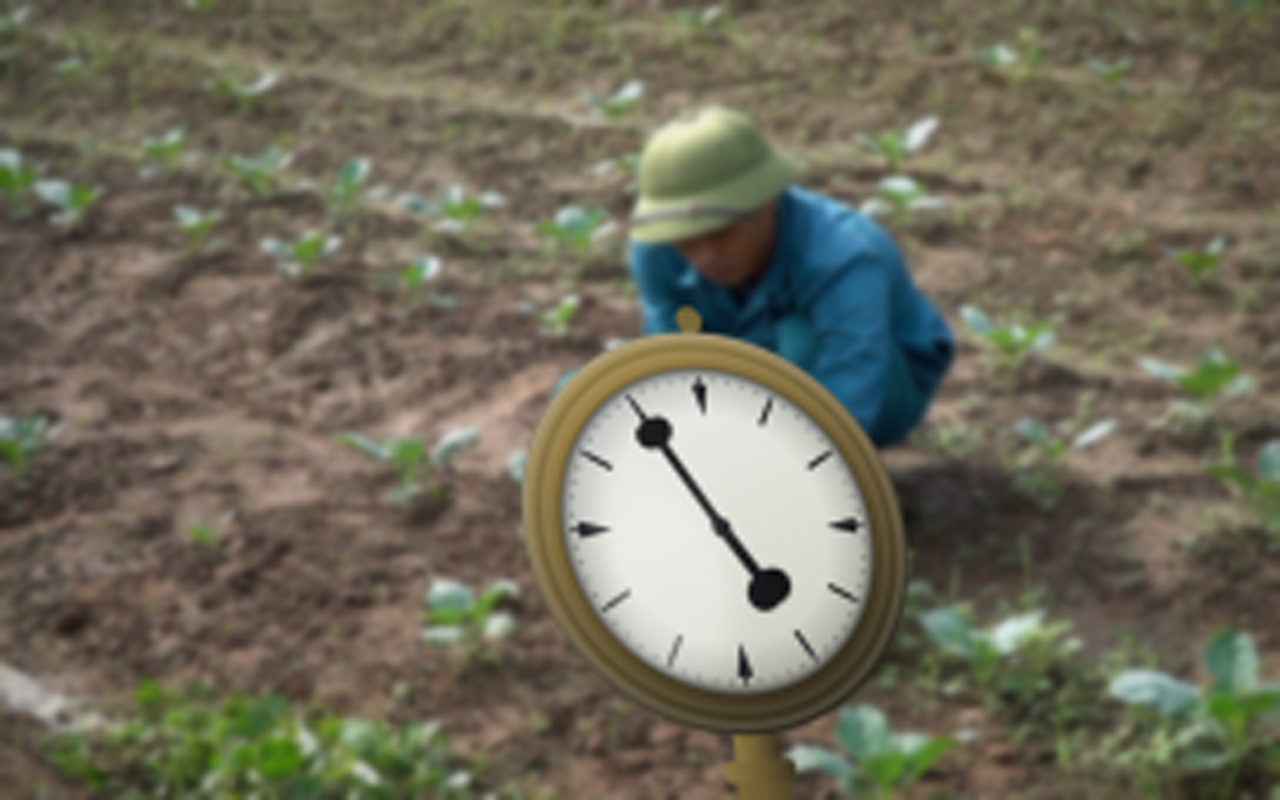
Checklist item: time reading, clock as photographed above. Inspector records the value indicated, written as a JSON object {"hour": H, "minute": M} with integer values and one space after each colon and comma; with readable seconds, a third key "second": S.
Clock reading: {"hour": 4, "minute": 55}
